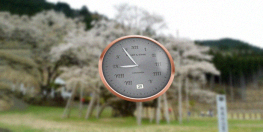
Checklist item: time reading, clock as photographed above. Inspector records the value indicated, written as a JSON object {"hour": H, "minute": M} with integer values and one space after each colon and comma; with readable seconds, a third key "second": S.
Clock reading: {"hour": 8, "minute": 55}
